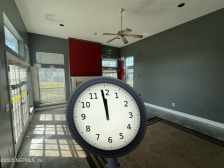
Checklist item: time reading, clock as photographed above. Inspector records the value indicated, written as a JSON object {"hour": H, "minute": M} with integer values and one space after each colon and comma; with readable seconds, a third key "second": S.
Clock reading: {"hour": 11, "minute": 59}
